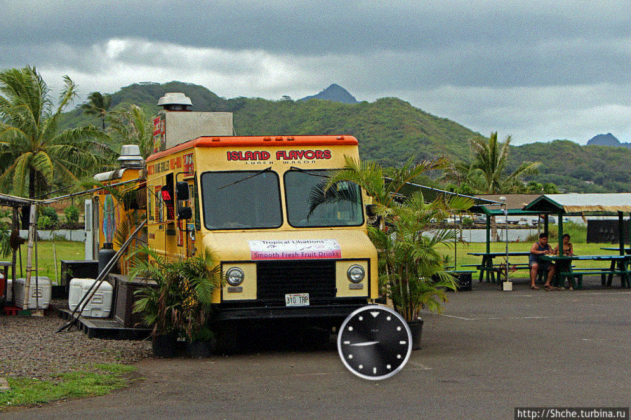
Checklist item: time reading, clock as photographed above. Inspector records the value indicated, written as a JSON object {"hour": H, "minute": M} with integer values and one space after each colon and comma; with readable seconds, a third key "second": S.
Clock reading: {"hour": 8, "minute": 44}
